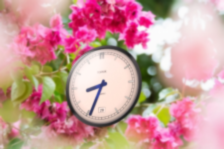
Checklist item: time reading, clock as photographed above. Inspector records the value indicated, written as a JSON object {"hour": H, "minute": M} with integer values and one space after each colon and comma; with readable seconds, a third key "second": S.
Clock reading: {"hour": 8, "minute": 34}
